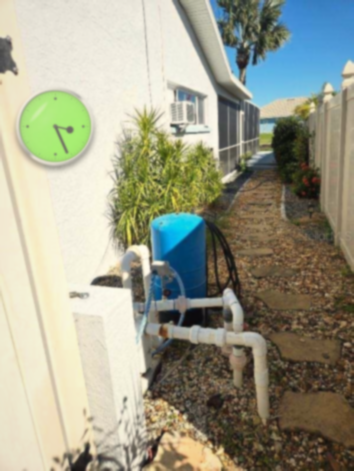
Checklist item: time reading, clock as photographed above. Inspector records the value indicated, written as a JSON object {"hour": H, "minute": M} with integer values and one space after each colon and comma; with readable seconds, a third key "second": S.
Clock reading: {"hour": 3, "minute": 26}
